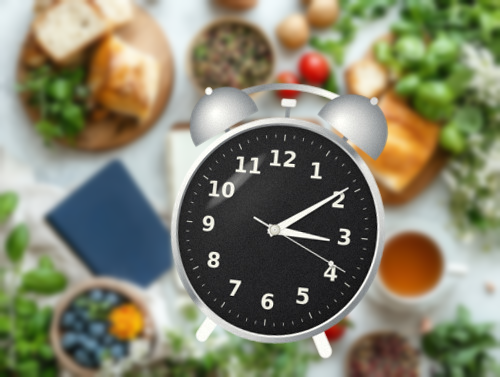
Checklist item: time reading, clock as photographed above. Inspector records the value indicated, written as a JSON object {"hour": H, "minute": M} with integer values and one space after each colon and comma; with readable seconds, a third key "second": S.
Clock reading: {"hour": 3, "minute": 9, "second": 19}
